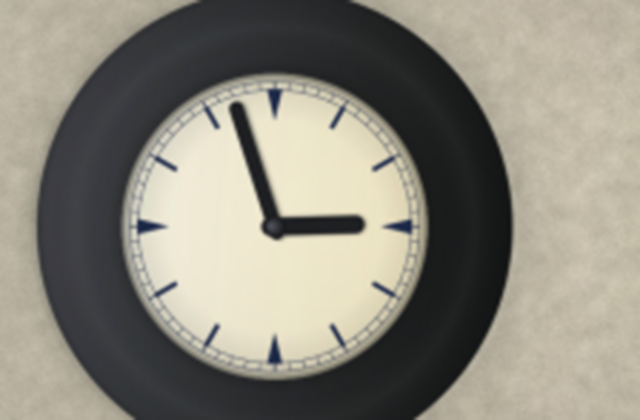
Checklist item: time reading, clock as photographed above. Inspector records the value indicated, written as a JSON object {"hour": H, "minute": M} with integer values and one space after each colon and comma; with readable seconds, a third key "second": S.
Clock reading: {"hour": 2, "minute": 57}
